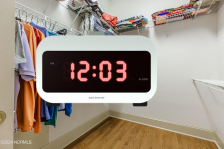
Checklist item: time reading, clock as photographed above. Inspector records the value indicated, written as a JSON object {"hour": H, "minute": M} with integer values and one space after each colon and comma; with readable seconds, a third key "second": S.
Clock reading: {"hour": 12, "minute": 3}
